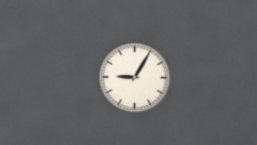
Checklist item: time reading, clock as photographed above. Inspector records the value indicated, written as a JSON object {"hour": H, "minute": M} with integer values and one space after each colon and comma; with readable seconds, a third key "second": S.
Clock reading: {"hour": 9, "minute": 5}
